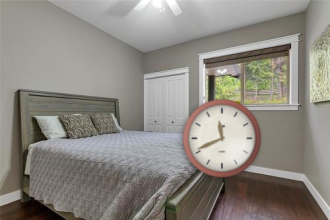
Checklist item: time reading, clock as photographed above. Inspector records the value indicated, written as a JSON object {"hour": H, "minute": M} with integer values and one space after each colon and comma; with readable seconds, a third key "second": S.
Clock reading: {"hour": 11, "minute": 41}
